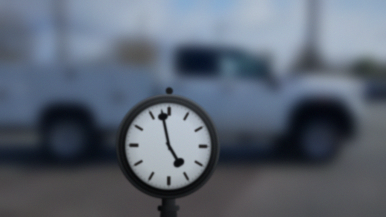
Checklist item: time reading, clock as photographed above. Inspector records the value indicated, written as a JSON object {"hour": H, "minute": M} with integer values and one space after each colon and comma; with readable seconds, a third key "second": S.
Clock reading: {"hour": 4, "minute": 58}
